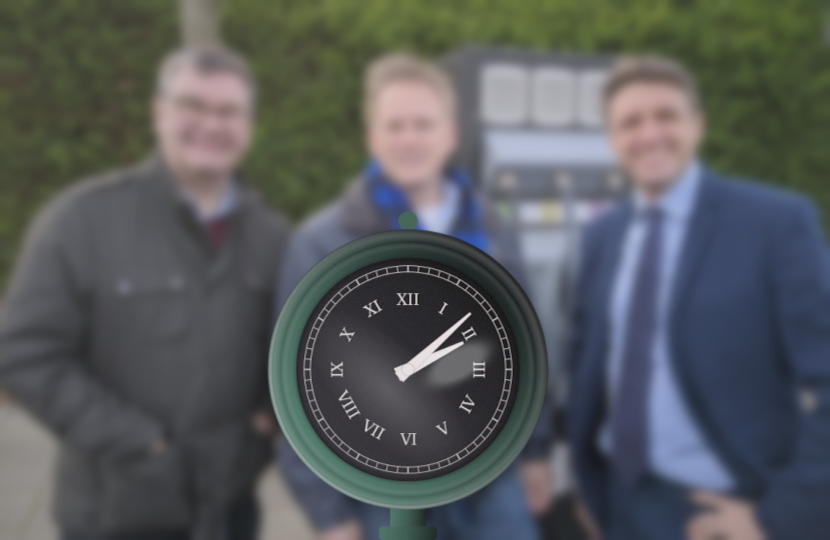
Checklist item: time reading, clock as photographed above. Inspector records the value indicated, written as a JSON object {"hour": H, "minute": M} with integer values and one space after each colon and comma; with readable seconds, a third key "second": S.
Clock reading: {"hour": 2, "minute": 8}
